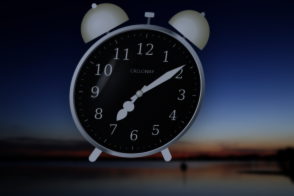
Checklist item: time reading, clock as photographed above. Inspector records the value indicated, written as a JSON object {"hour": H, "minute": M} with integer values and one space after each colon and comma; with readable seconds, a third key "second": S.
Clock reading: {"hour": 7, "minute": 9}
